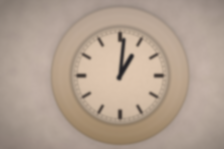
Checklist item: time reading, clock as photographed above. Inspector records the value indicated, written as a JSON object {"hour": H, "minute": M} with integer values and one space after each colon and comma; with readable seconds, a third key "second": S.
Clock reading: {"hour": 1, "minute": 1}
